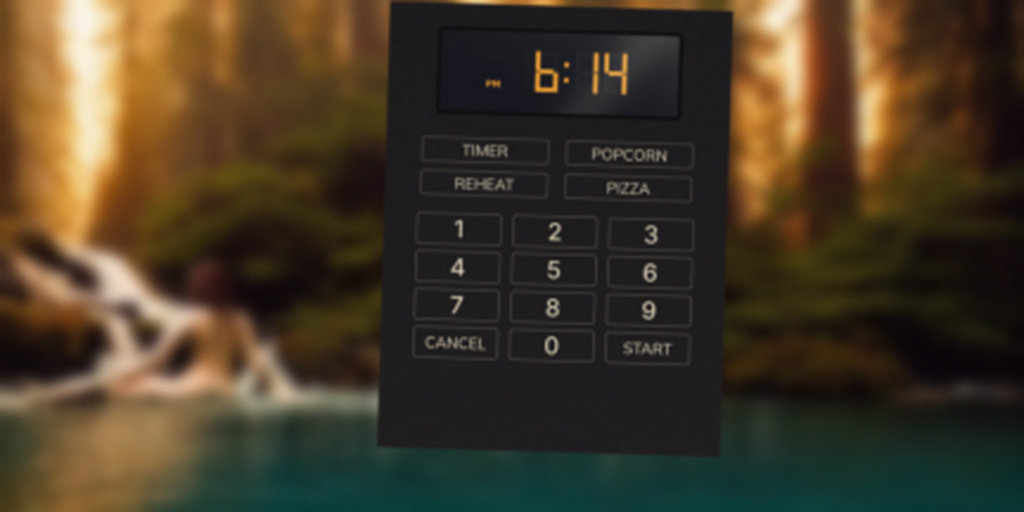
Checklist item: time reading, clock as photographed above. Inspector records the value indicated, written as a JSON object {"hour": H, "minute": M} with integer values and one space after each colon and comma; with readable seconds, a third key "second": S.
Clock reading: {"hour": 6, "minute": 14}
